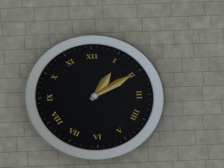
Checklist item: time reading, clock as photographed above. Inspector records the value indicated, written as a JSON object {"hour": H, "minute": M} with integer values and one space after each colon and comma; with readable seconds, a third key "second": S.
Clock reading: {"hour": 1, "minute": 10}
